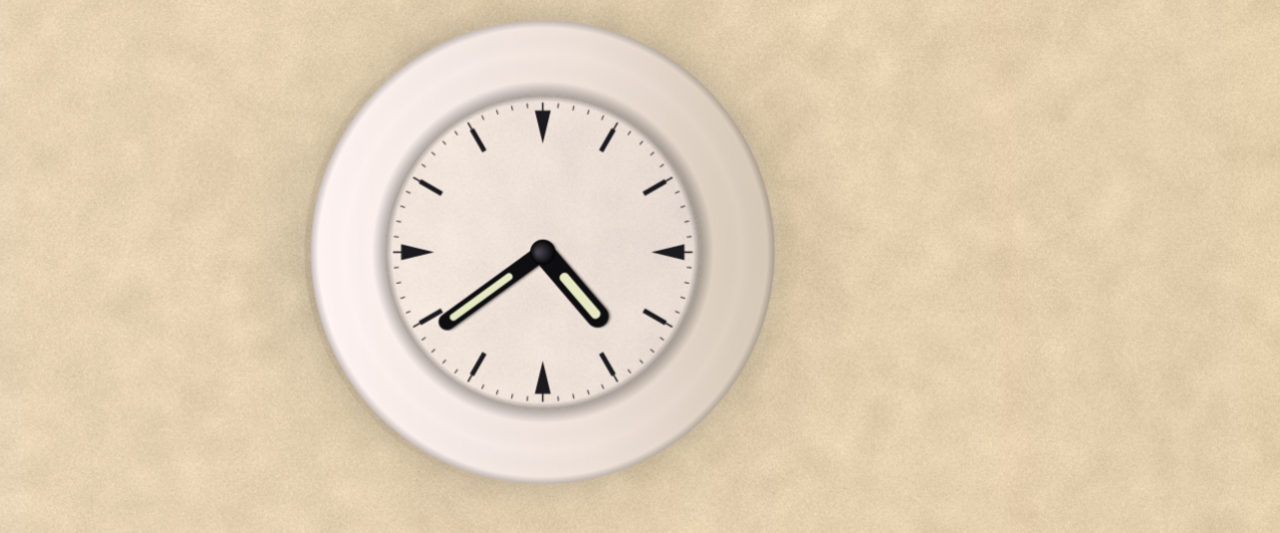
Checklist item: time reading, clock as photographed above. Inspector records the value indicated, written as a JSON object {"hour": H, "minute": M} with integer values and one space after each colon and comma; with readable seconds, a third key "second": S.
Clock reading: {"hour": 4, "minute": 39}
